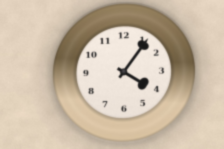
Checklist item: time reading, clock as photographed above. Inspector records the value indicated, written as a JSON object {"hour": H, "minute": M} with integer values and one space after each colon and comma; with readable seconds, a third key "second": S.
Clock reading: {"hour": 4, "minute": 6}
